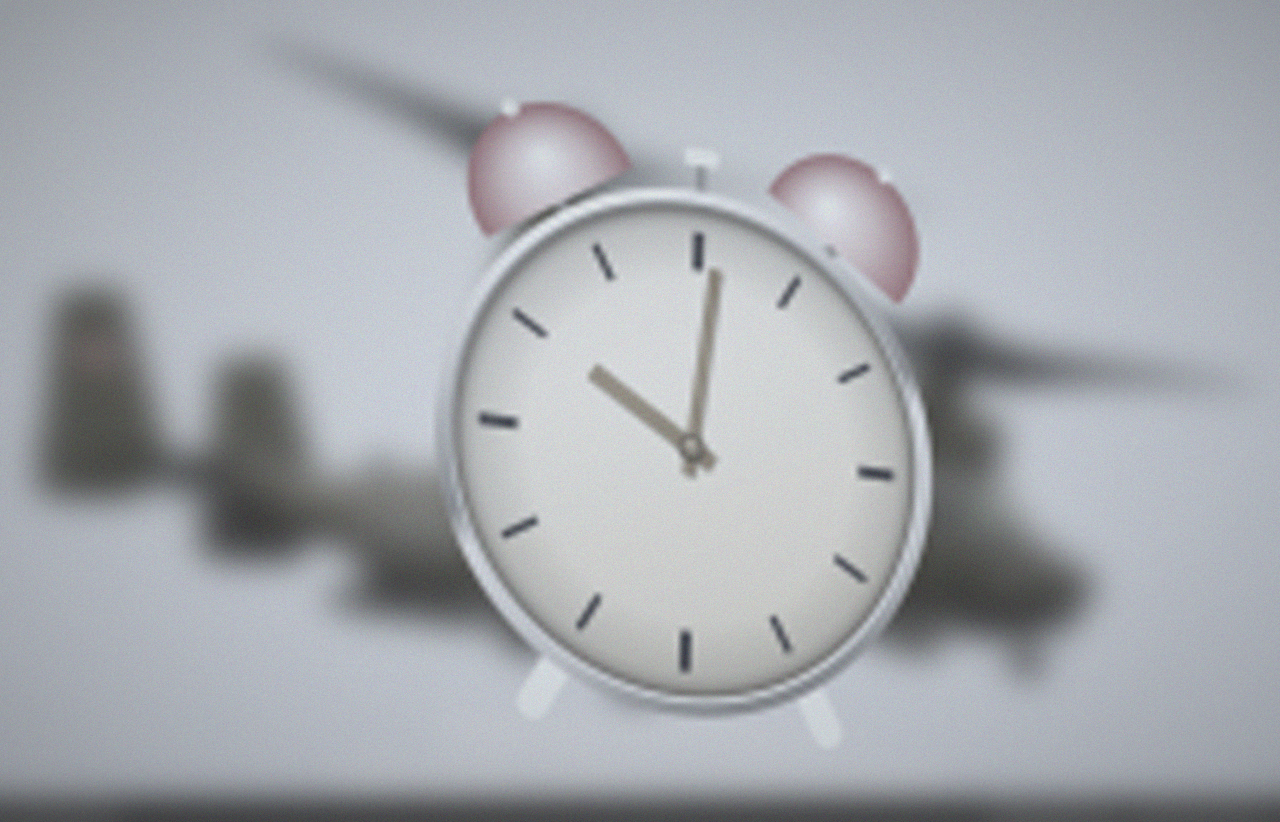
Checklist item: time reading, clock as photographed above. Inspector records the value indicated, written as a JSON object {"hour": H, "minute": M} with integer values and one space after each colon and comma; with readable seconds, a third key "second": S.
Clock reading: {"hour": 10, "minute": 1}
